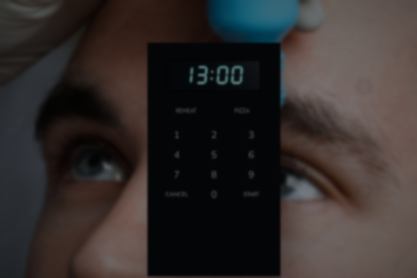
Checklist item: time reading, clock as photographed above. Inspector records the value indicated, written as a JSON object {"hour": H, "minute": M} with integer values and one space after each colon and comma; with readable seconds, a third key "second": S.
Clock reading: {"hour": 13, "minute": 0}
